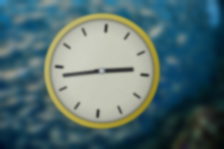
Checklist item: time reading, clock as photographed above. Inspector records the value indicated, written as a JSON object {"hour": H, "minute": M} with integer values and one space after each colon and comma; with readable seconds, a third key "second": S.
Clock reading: {"hour": 2, "minute": 43}
